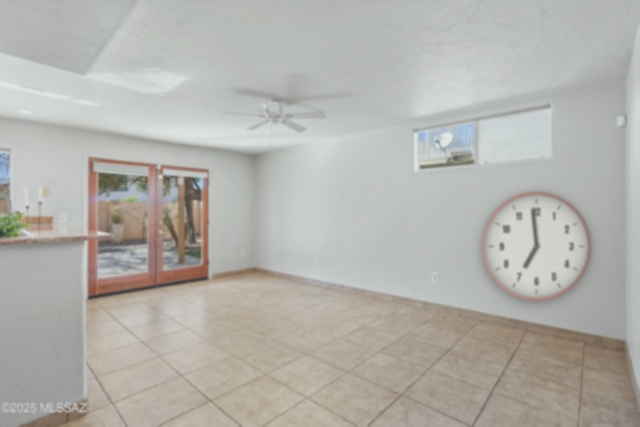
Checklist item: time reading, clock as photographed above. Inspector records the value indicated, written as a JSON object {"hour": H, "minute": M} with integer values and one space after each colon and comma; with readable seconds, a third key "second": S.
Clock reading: {"hour": 6, "minute": 59}
